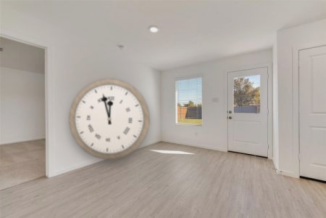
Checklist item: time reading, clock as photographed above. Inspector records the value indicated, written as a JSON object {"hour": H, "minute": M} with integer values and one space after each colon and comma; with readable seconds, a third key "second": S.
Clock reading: {"hour": 11, "minute": 57}
